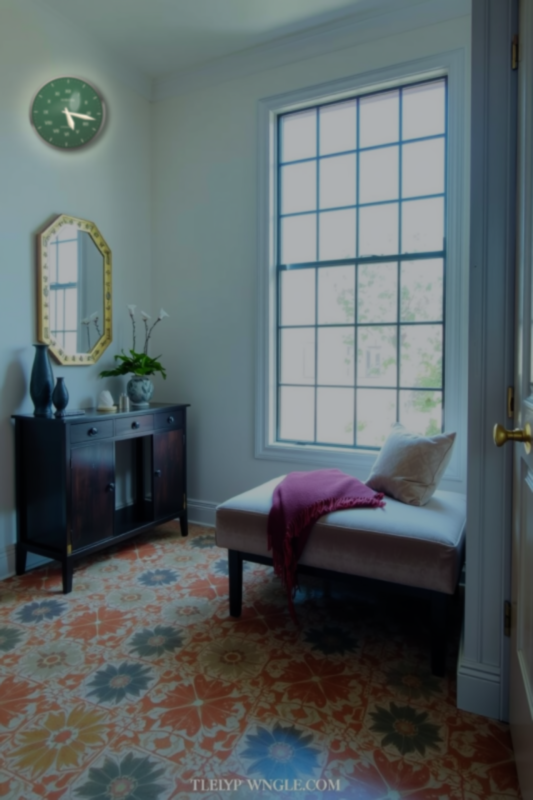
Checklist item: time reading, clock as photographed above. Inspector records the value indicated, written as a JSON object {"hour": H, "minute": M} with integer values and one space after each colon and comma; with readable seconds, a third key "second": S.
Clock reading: {"hour": 5, "minute": 17}
